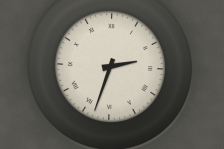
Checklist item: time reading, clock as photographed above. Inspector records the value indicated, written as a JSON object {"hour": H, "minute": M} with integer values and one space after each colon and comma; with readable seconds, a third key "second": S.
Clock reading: {"hour": 2, "minute": 33}
